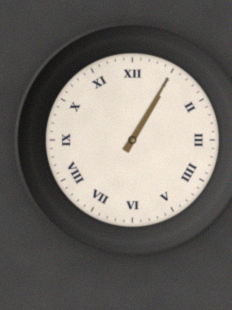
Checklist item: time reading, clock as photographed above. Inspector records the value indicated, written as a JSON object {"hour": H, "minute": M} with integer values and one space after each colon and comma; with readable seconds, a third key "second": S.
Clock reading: {"hour": 1, "minute": 5}
